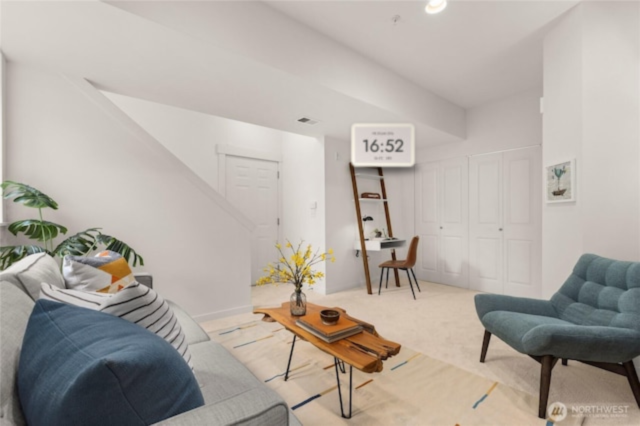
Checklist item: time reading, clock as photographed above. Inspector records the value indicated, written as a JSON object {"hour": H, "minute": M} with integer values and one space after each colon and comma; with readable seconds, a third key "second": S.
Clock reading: {"hour": 16, "minute": 52}
